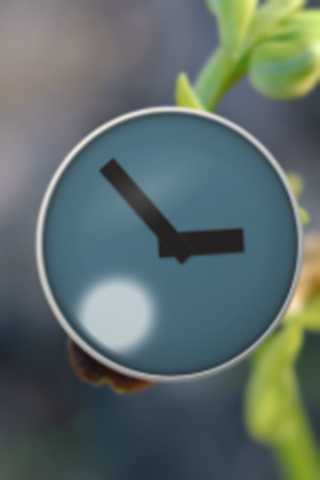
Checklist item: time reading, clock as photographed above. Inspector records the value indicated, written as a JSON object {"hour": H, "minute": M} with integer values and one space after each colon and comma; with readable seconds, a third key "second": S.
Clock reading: {"hour": 2, "minute": 53}
